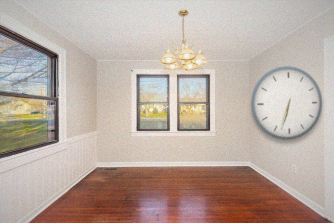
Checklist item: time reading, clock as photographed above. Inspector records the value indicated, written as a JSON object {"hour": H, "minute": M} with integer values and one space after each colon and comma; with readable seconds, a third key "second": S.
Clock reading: {"hour": 6, "minute": 33}
